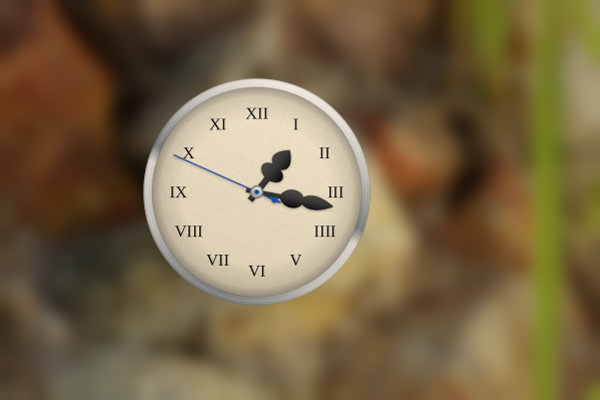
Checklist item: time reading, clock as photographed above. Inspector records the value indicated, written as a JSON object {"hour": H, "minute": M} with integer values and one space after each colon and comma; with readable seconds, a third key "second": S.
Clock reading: {"hour": 1, "minute": 16, "second": 49}
